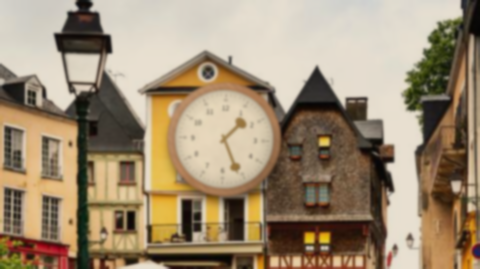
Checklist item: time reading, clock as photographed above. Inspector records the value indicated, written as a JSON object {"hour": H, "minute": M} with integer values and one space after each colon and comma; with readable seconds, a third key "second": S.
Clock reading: {"hour": 1, "minute": 26}
